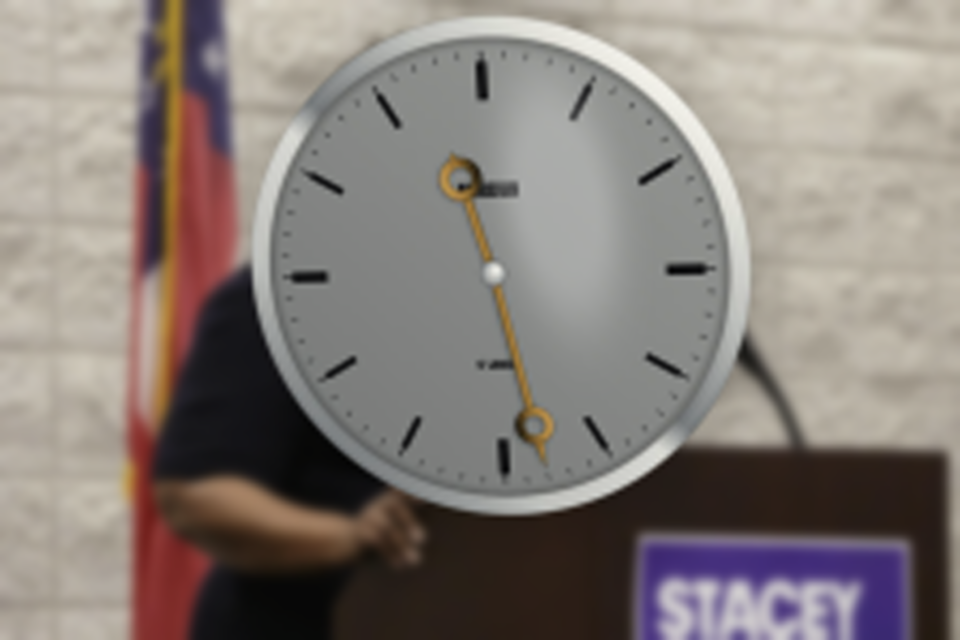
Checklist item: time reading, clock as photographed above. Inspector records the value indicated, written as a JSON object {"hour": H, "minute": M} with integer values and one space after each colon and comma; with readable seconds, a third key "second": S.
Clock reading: {"hour": 11, "minute": 28}
